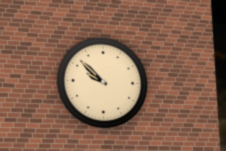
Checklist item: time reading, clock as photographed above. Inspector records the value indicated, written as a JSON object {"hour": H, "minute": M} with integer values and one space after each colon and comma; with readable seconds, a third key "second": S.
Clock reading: {"hour": 9, "minute": 52}
